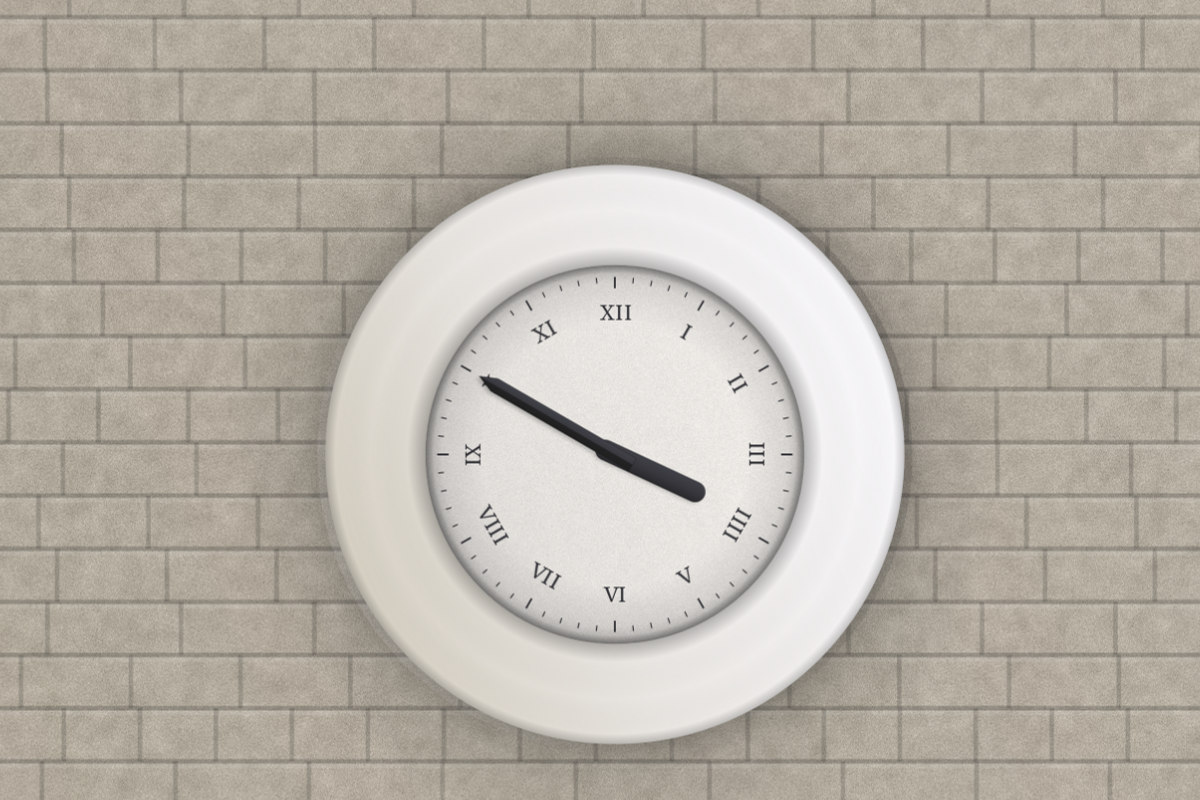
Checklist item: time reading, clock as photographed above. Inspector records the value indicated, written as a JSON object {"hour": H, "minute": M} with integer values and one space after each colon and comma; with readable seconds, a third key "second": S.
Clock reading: {"hour": 3, "minute": 50}
